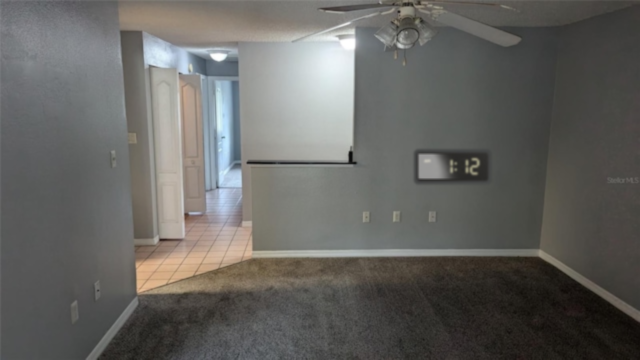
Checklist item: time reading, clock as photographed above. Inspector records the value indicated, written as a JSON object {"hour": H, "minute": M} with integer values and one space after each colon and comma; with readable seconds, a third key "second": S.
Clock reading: {"hour": 1, "minute": 12}
